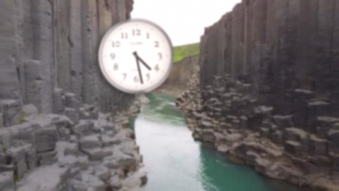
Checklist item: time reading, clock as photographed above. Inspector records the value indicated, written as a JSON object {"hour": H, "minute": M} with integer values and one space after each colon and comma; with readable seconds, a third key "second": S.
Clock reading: {"hour": 4, "minute": 28}
